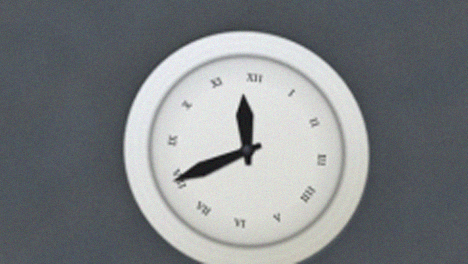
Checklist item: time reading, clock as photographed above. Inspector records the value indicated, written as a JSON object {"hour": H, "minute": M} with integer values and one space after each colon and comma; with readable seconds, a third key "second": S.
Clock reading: {"hour": 11, "minute": 40}
